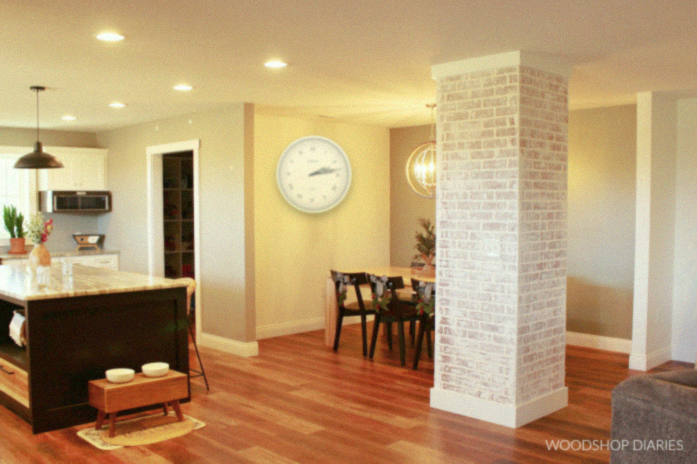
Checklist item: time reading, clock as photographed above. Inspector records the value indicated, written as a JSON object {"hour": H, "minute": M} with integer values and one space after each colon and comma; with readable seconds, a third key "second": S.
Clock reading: {"hour": 2, "minute": 13}
